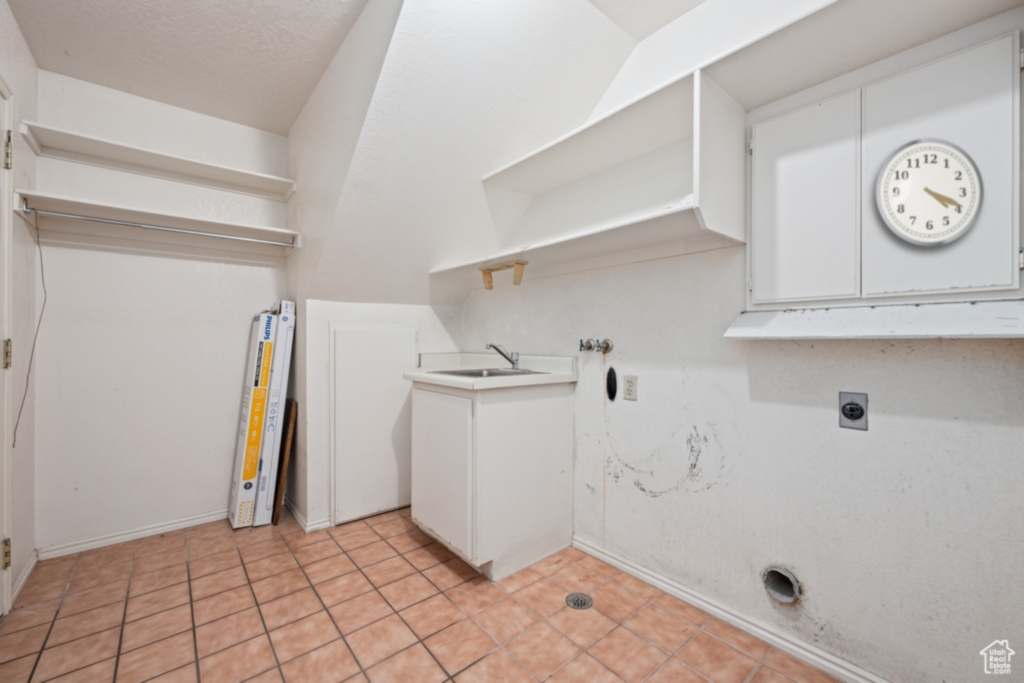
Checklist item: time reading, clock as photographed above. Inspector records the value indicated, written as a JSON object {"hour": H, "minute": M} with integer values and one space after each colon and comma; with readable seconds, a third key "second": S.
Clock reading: {"hour": 4, "minute": 19}
